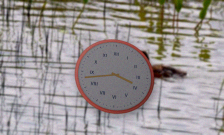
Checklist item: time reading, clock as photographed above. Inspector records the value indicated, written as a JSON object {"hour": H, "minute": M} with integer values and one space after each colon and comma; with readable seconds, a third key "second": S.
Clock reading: {"hour": 3, "minute": 43}
